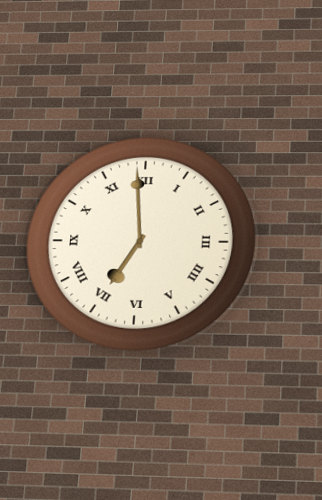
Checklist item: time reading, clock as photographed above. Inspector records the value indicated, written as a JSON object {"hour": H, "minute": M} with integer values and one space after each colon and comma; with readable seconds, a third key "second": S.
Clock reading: {"hour": 6, "minute": 59}
